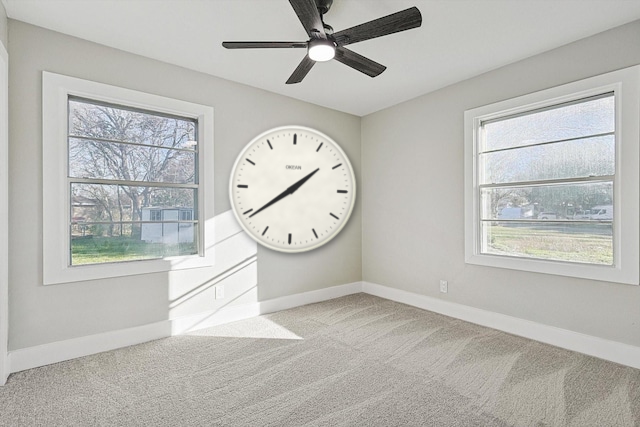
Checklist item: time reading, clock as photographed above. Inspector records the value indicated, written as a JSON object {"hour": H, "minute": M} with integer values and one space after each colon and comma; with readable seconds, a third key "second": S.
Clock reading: {"hour": 1, "minute": 39}
